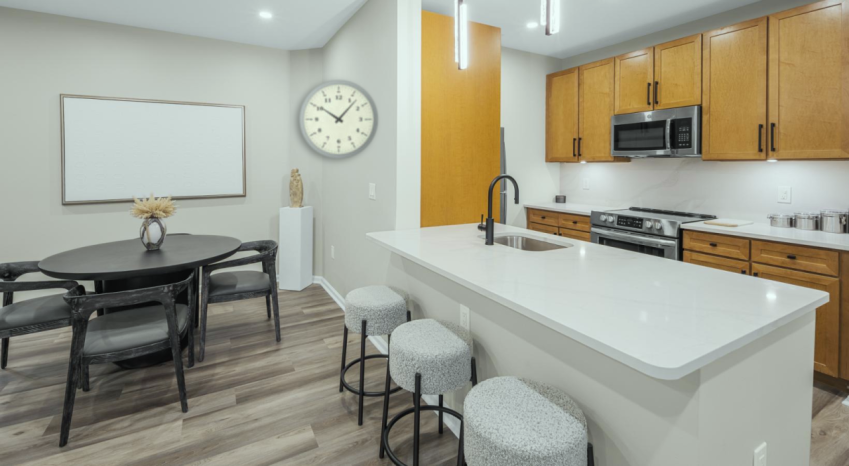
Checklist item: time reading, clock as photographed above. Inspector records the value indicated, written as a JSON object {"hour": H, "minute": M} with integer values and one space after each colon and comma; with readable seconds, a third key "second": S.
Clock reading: {"hour": 10, "minute": 7}
